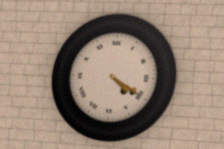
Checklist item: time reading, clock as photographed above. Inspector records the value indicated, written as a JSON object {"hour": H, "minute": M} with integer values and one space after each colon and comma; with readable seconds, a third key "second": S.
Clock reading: {"hour": 4, "minute": 20}
